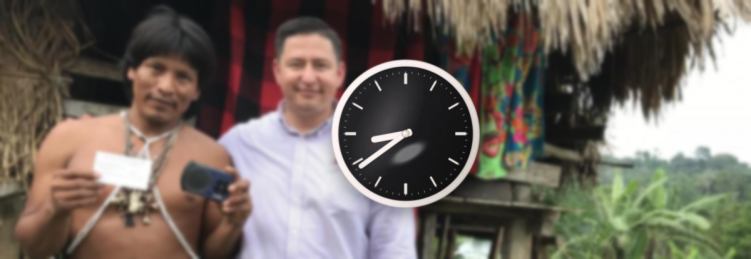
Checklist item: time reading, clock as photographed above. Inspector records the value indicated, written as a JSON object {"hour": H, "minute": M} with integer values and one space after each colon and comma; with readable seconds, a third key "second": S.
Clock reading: {"hour": 8, "minute": 39}
